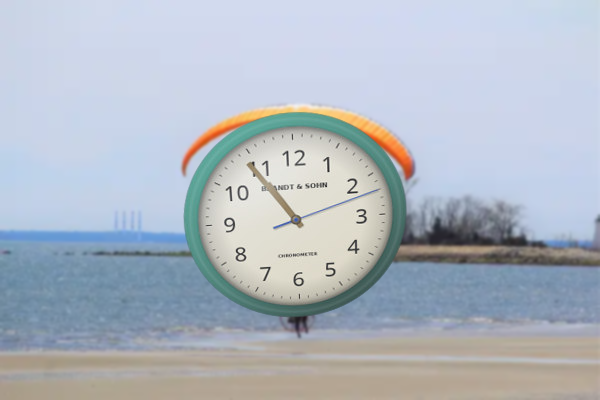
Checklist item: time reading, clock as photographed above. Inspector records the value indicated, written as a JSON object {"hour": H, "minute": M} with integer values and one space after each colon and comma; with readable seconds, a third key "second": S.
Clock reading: {"hour": 10, "minute": 54, "second": 12}
